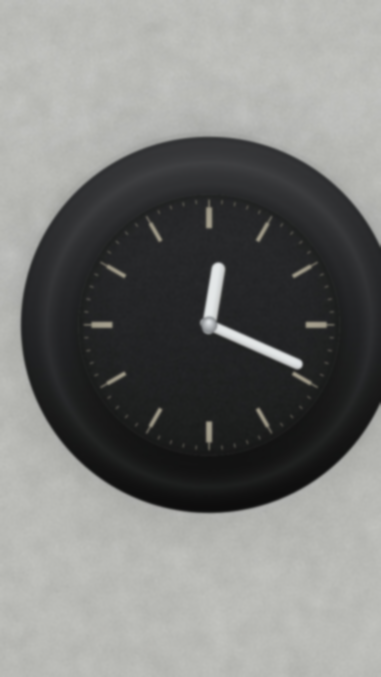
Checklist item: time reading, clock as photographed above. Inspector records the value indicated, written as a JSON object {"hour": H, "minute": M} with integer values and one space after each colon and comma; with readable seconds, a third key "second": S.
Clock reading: {"hour": 12, "minute": 19}
